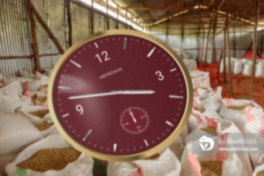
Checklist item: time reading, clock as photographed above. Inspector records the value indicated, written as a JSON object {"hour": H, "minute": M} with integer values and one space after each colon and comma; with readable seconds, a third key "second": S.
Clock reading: {"hour": 3, "minute": 48}
